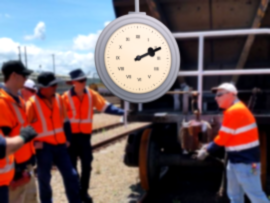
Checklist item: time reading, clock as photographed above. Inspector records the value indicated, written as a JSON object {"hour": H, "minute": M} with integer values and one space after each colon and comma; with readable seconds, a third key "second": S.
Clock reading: {"hour": 2, "minute": 11}
